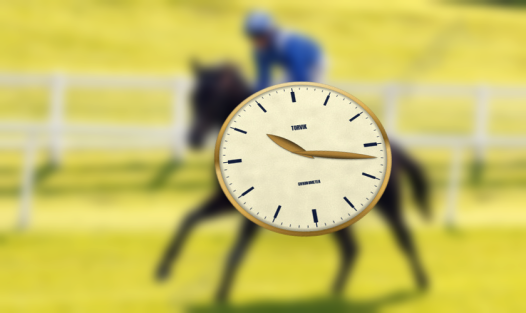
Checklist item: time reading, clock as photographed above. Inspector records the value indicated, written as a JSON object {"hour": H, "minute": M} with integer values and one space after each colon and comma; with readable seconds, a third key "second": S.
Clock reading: {"hour": 10, "minute": 17}
